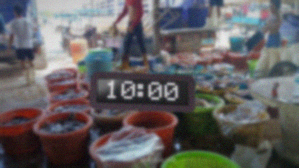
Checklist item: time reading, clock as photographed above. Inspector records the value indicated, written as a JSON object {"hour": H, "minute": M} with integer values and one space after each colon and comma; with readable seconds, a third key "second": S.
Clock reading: {"hour": 10, "minute": 0}
